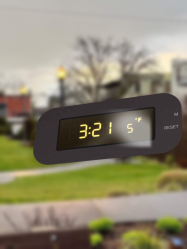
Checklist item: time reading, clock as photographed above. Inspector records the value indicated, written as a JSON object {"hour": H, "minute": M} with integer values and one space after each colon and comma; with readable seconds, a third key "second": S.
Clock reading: {"hour": 3, "minute": 21}
